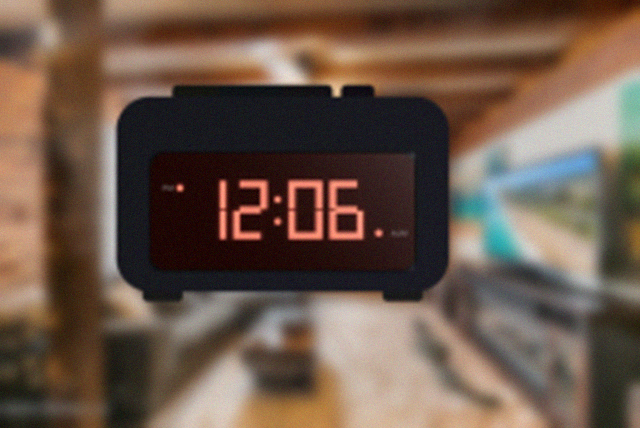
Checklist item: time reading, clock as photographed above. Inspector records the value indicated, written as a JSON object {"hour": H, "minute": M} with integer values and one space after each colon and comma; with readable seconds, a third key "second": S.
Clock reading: {"hour": 12, "minute": 6}
